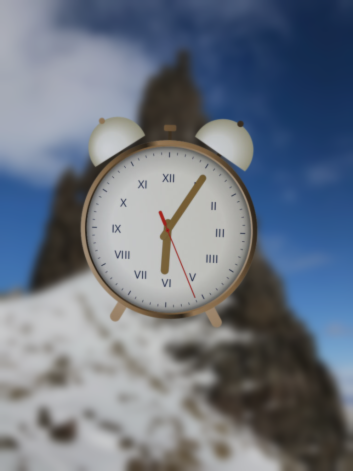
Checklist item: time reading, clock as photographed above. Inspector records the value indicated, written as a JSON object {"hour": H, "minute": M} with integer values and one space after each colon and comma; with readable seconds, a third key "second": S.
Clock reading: {"hour": 6, "minute": 5, "second": 26}
